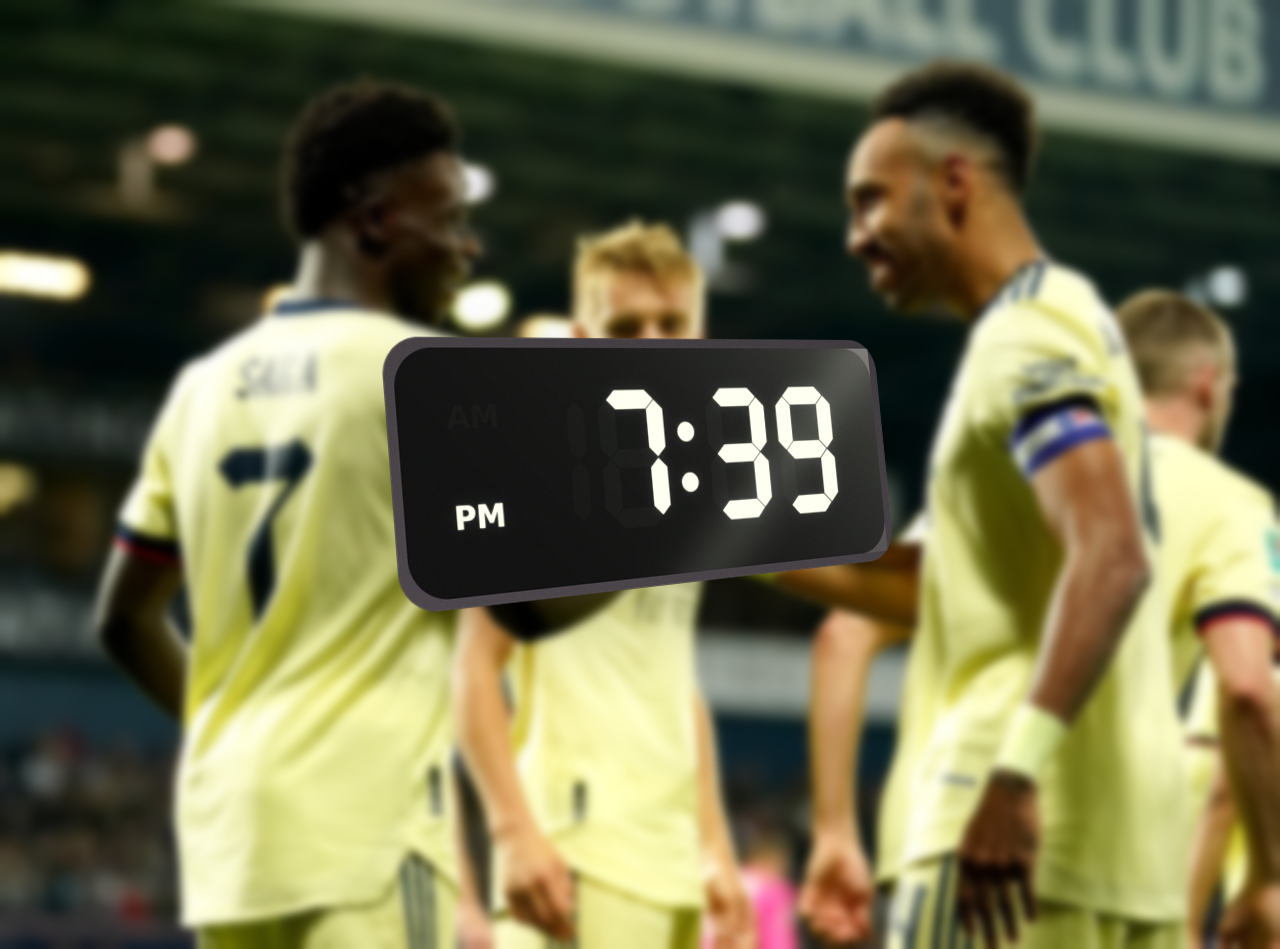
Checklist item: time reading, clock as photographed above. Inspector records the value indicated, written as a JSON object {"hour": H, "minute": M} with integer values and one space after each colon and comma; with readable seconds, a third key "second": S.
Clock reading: {"hour": 7, "minute": 39}
